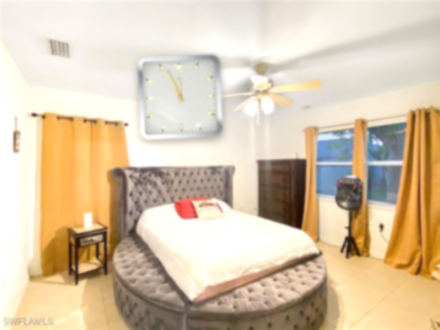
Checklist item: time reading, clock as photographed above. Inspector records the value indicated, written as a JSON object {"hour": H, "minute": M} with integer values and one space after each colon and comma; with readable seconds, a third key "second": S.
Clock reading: {"hour": 11, "minute": 56}
